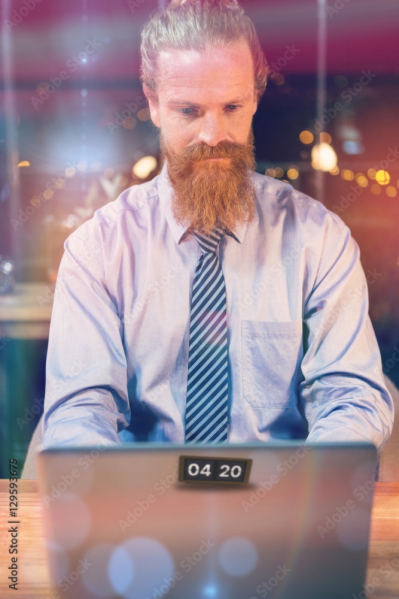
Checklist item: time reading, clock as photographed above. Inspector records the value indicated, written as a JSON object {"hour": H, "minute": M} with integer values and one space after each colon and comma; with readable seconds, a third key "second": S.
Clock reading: {"hour": 4, "minute": 20}
